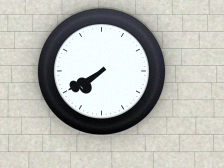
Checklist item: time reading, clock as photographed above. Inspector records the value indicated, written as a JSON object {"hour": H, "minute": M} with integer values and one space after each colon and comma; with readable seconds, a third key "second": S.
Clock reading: {"hour": 7, "minute": 40}
